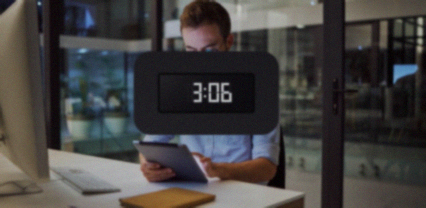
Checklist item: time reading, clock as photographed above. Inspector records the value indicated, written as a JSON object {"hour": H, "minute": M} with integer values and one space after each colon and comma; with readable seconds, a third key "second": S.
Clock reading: {"hour": 3, "minute": 6}
